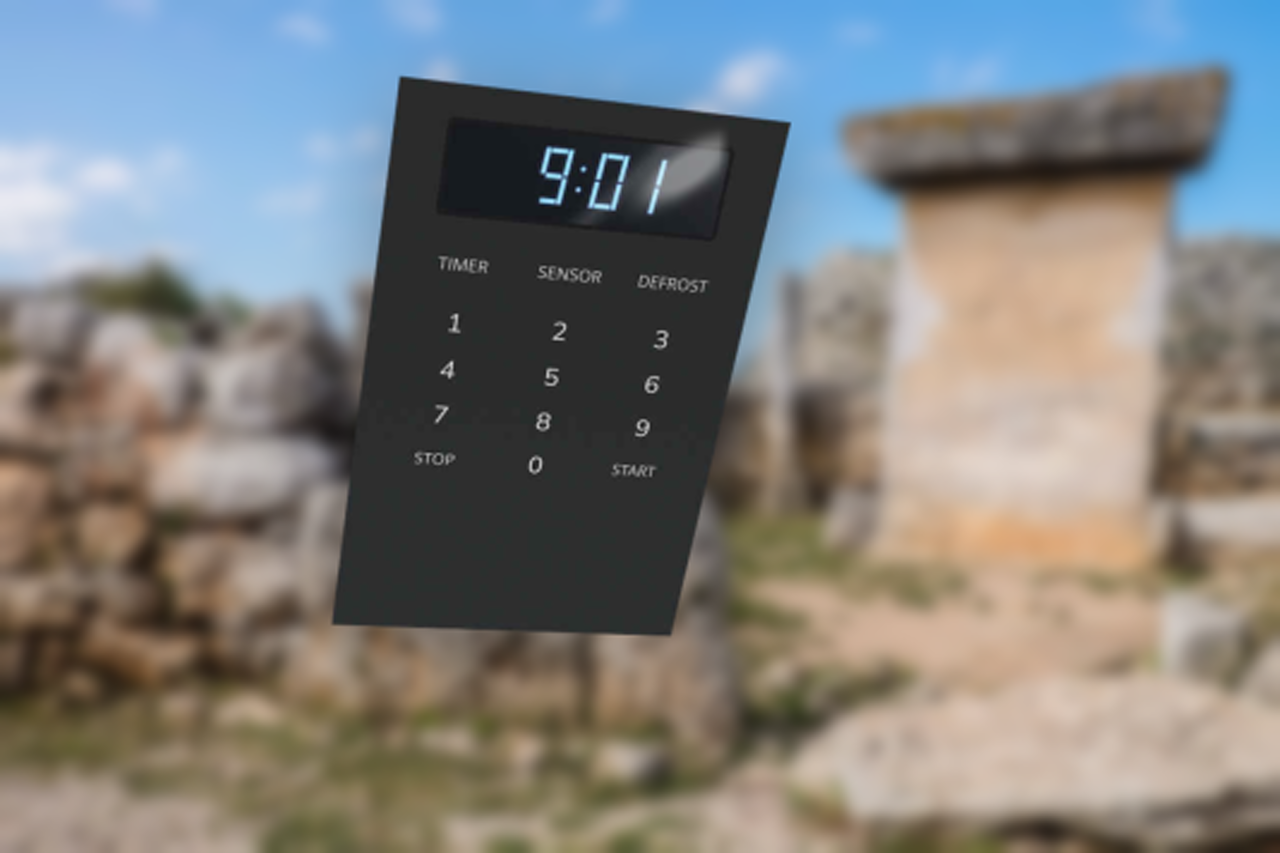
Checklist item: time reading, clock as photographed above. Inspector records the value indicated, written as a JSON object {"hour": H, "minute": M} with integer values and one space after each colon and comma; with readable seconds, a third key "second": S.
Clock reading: {"hour": 9, "minute": 1}
